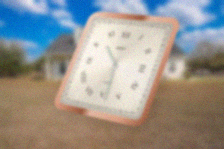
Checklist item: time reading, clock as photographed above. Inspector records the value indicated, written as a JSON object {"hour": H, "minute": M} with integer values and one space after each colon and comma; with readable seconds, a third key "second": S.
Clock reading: {"hour": 10, "minute": 29}
